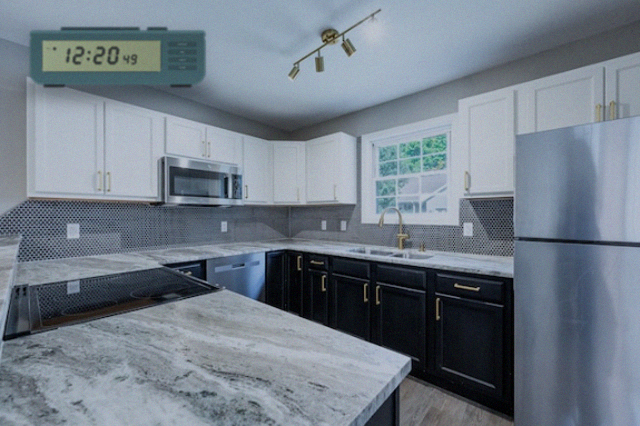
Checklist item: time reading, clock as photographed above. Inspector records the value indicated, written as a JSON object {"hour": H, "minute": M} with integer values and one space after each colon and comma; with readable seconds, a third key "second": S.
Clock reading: {"hour": 12, "minute": 20, "second": 49}
